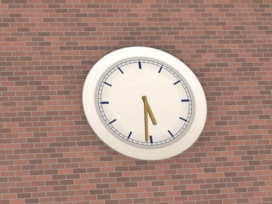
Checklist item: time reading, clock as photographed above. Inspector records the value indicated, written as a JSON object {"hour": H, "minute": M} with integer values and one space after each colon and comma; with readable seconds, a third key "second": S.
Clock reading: {"hour": 5, "minute": 31}
